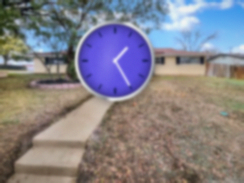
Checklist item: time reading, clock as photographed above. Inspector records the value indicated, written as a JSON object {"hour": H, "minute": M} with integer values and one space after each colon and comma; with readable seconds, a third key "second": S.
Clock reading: {"hour": 1, "minute": 25}
